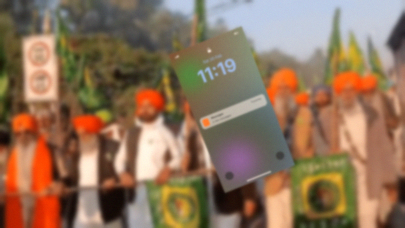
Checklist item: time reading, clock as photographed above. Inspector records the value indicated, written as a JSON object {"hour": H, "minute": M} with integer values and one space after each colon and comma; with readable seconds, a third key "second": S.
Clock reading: {"hour": 11, "minute": 19}
